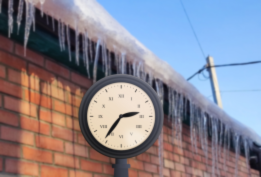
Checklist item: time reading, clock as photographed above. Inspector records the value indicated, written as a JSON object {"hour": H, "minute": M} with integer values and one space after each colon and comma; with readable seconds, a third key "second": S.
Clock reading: {"hour": 2, "minute": 36}
